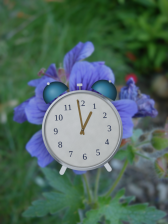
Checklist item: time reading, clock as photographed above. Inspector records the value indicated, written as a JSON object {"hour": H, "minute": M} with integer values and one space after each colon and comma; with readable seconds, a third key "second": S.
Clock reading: {"hour": 12, "minute": 59}
